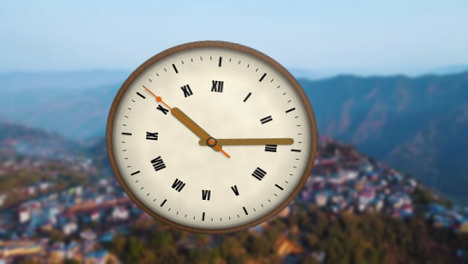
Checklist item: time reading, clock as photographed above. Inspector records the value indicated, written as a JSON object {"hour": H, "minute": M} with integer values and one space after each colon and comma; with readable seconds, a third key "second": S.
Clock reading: {"hour": 10, "minute": 13, "second": 51}
